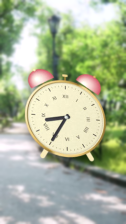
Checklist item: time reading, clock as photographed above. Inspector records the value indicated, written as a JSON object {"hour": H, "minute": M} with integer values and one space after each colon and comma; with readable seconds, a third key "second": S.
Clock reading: {"hour": 8, "minute": 35}
